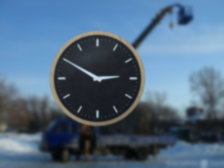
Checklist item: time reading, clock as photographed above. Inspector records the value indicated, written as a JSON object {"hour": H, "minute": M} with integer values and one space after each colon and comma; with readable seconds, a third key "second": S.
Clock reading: {"hour": 2, "minute": 50}
